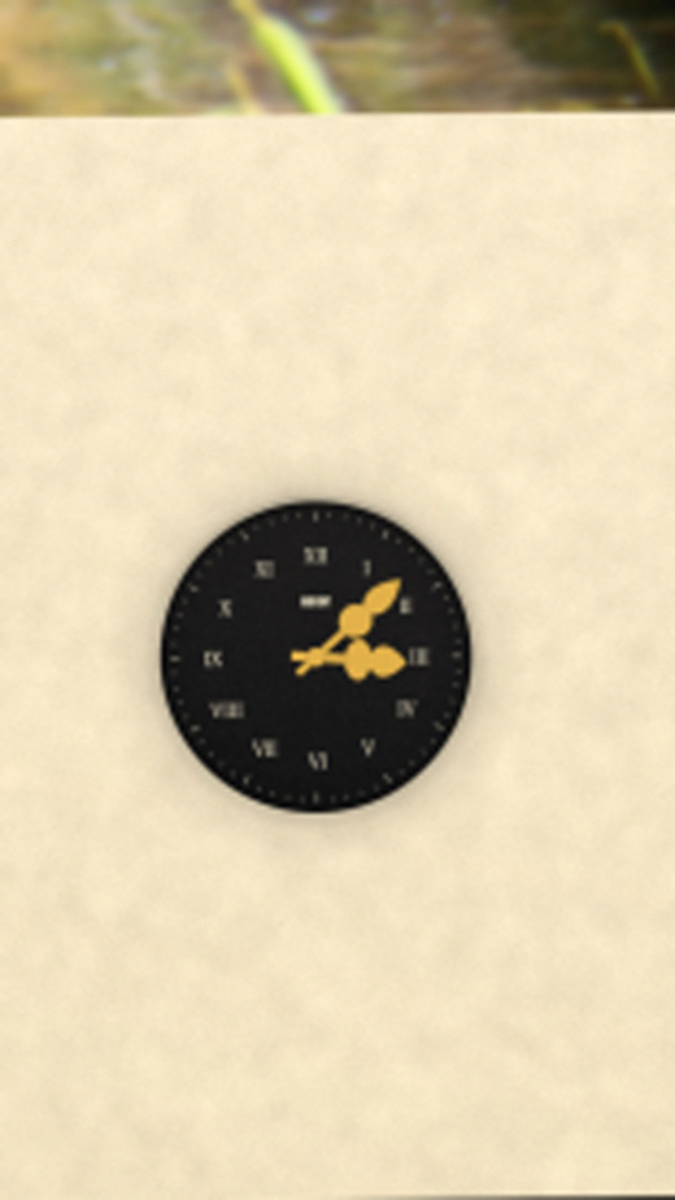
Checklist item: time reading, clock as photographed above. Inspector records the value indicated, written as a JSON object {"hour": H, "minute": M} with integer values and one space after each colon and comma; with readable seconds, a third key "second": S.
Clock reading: {"hour": 3, "minute": 8}
